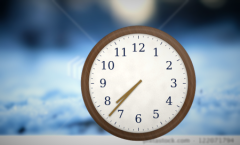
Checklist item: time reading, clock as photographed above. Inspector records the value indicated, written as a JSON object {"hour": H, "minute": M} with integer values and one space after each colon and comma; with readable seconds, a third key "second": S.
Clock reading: {"hour": 7, "minute": 37}
